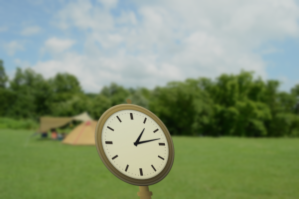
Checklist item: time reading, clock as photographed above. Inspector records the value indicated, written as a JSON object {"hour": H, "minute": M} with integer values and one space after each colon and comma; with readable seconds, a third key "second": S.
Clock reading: {"hour": 1, "minute": 13}
